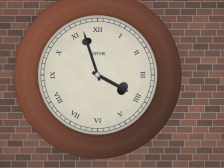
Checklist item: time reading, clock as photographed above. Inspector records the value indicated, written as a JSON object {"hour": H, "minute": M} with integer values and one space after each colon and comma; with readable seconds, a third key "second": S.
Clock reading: {"hour": 3, "minute": 57}
